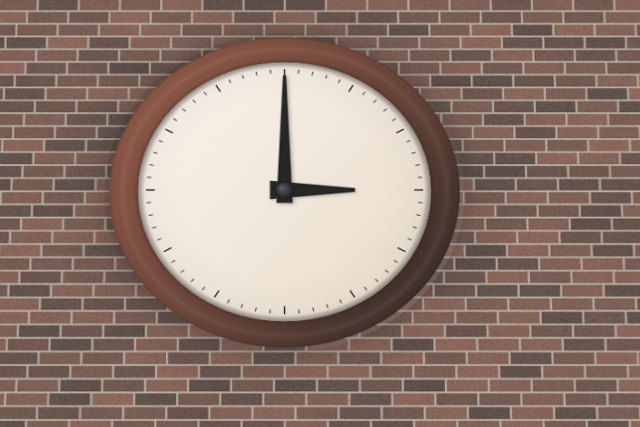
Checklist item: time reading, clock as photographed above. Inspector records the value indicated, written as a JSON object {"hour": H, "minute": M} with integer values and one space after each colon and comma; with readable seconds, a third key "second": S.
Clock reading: {"hour": 3, "minute": 0}
